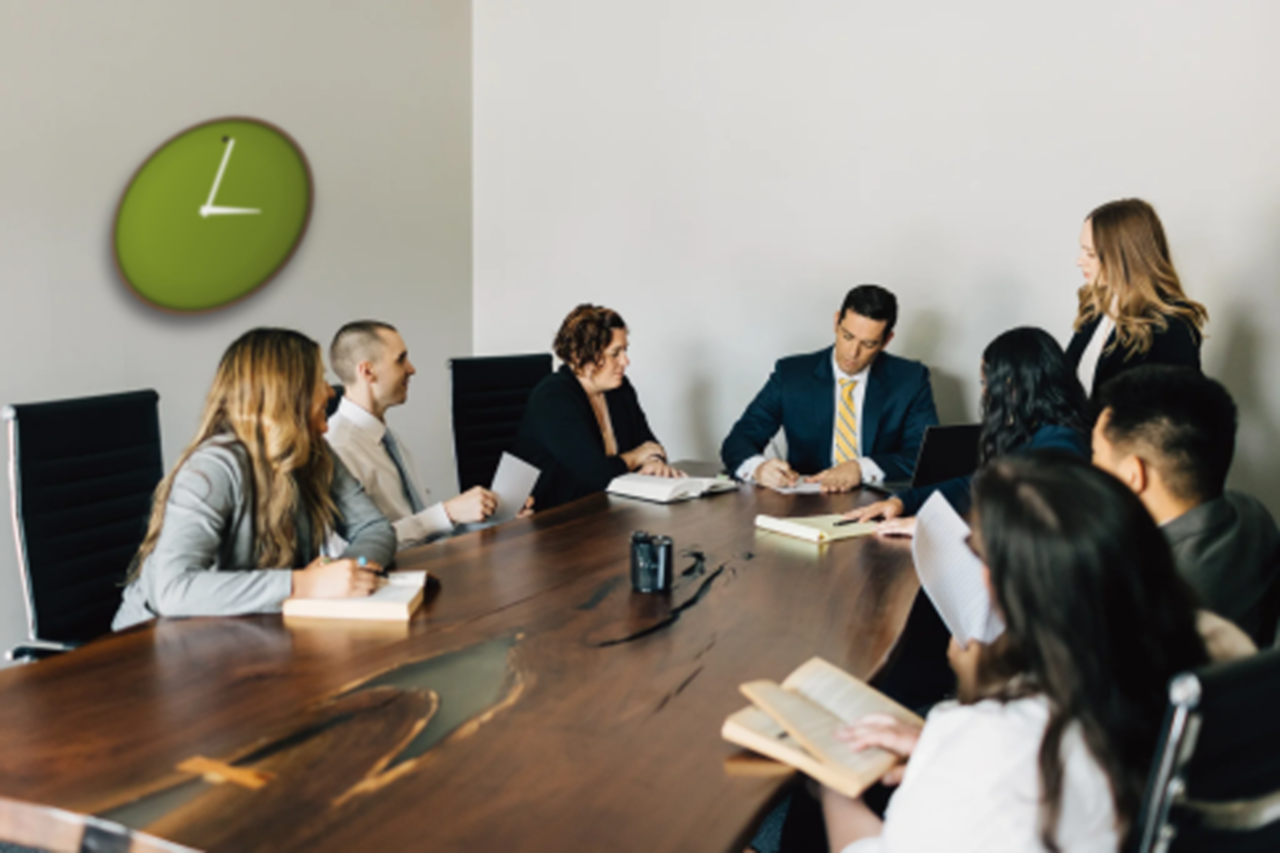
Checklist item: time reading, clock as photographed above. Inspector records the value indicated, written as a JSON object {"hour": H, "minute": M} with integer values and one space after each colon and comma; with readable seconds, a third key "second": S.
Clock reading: {"hour": 3, "minute": 1}
